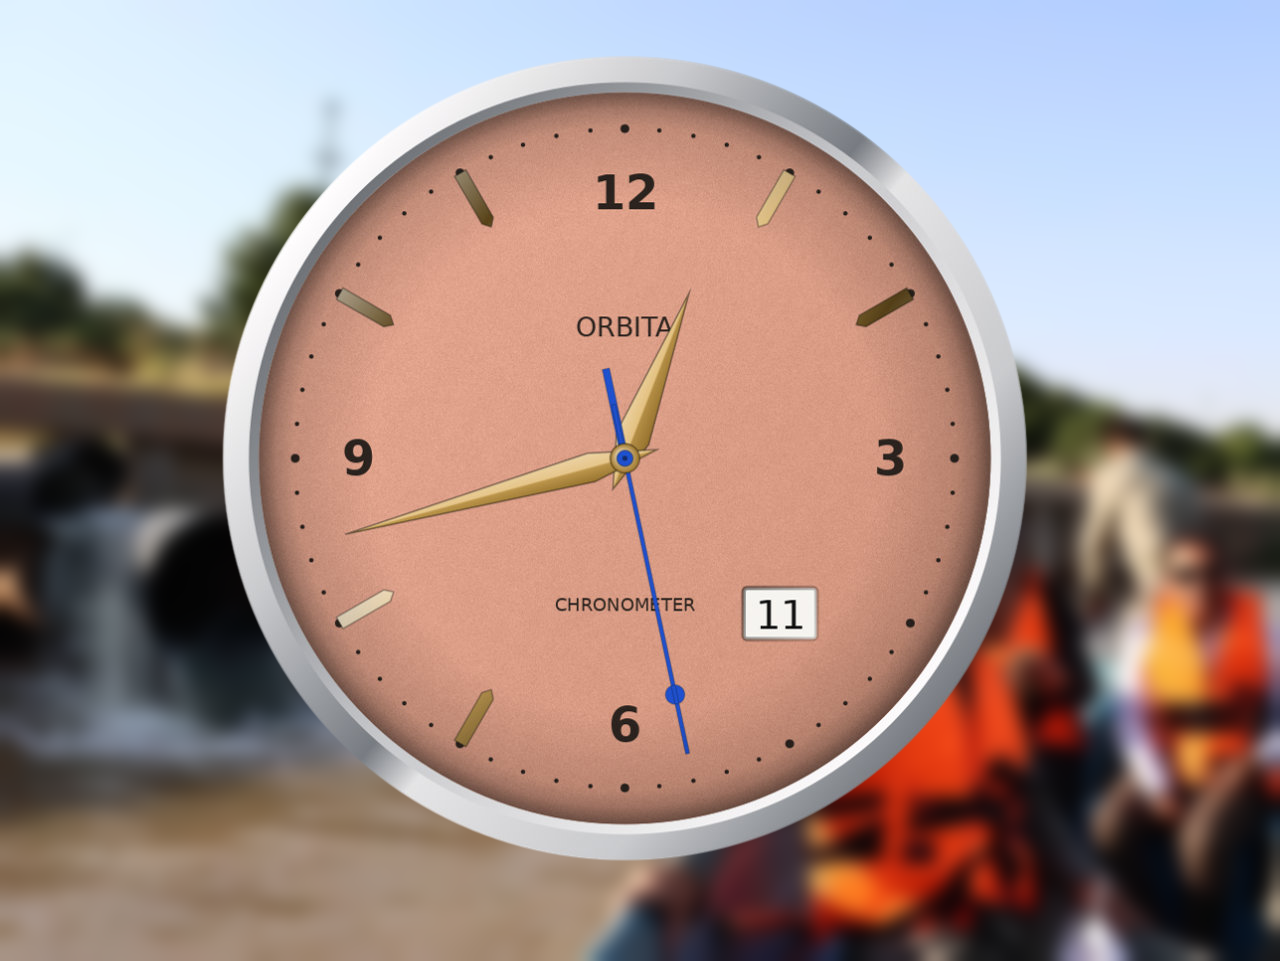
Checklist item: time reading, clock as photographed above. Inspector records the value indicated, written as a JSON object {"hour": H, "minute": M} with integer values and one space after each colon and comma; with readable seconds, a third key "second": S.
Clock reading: {"hour": 12, "minute": 42, "second": 28}
